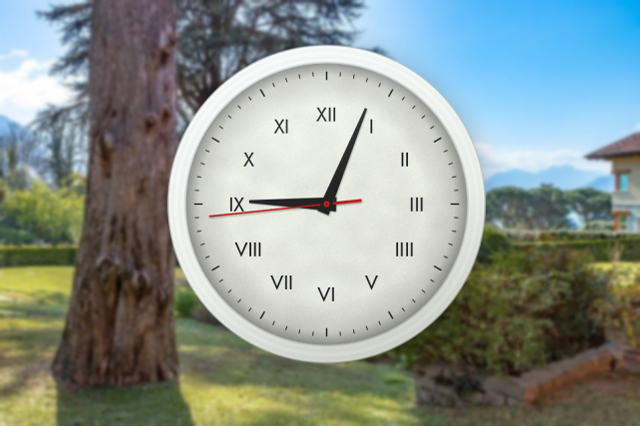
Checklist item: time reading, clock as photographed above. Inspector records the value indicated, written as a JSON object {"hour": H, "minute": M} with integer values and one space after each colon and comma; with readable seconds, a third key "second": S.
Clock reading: {"hour": 9, "minute": 3, "second": 44}
